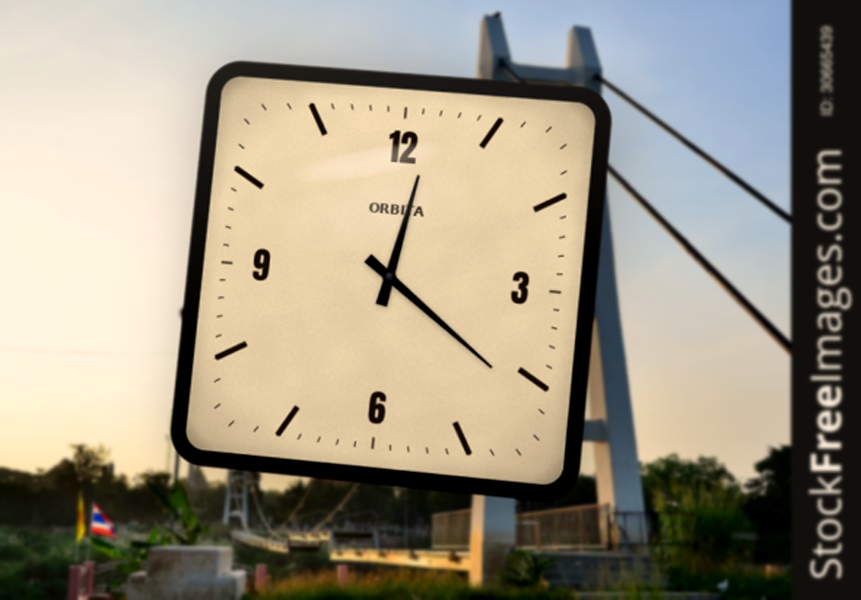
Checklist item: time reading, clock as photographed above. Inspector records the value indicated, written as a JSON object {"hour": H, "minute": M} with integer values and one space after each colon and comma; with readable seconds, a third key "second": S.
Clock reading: {"hour": 12, "minute": 21}
